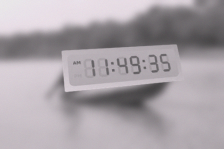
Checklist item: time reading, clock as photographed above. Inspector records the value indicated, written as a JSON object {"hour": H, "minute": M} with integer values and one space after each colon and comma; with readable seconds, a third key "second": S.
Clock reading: {"hour": 11, "minute": 49, "second": 35}
